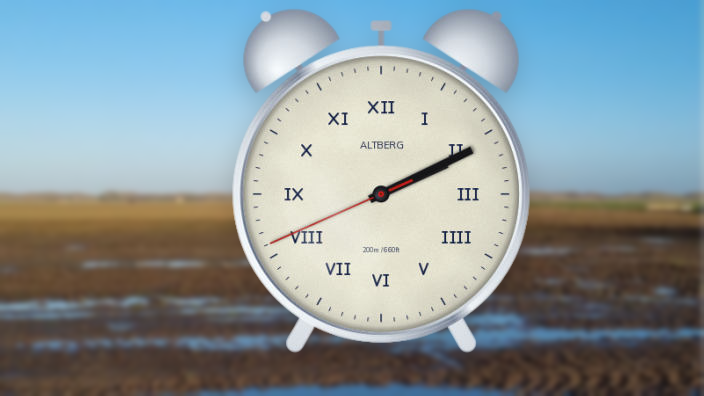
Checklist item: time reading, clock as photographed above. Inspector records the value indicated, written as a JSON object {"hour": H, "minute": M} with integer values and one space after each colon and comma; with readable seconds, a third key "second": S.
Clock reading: {"hour": 2, "minute": 10, "second": 41}
